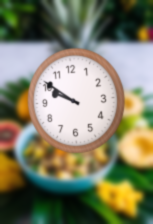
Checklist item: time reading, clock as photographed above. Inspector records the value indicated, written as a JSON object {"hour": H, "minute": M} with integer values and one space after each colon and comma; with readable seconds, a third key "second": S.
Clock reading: {"hour": 9, "minute": 51}
